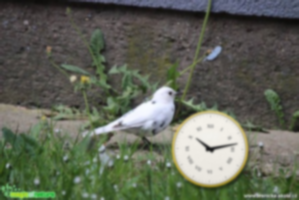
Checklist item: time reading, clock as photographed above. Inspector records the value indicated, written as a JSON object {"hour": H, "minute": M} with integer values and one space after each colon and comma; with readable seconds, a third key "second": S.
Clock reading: {"hour": 10, "minute": 13}
